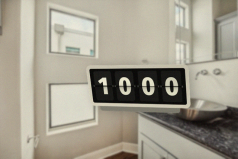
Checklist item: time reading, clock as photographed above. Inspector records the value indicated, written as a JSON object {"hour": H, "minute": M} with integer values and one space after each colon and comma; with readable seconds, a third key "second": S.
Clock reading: {"hour": 10, "minute": 0}
